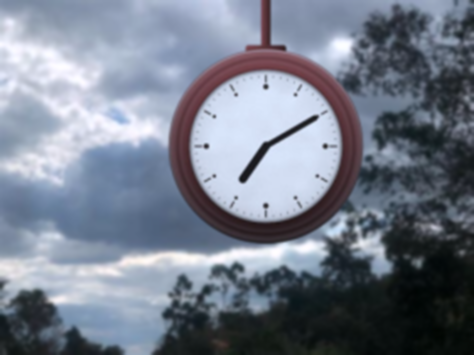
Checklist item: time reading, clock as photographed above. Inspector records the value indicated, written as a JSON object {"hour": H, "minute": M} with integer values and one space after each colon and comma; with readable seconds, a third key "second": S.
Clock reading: {"hour": 7, "minute": 10}
